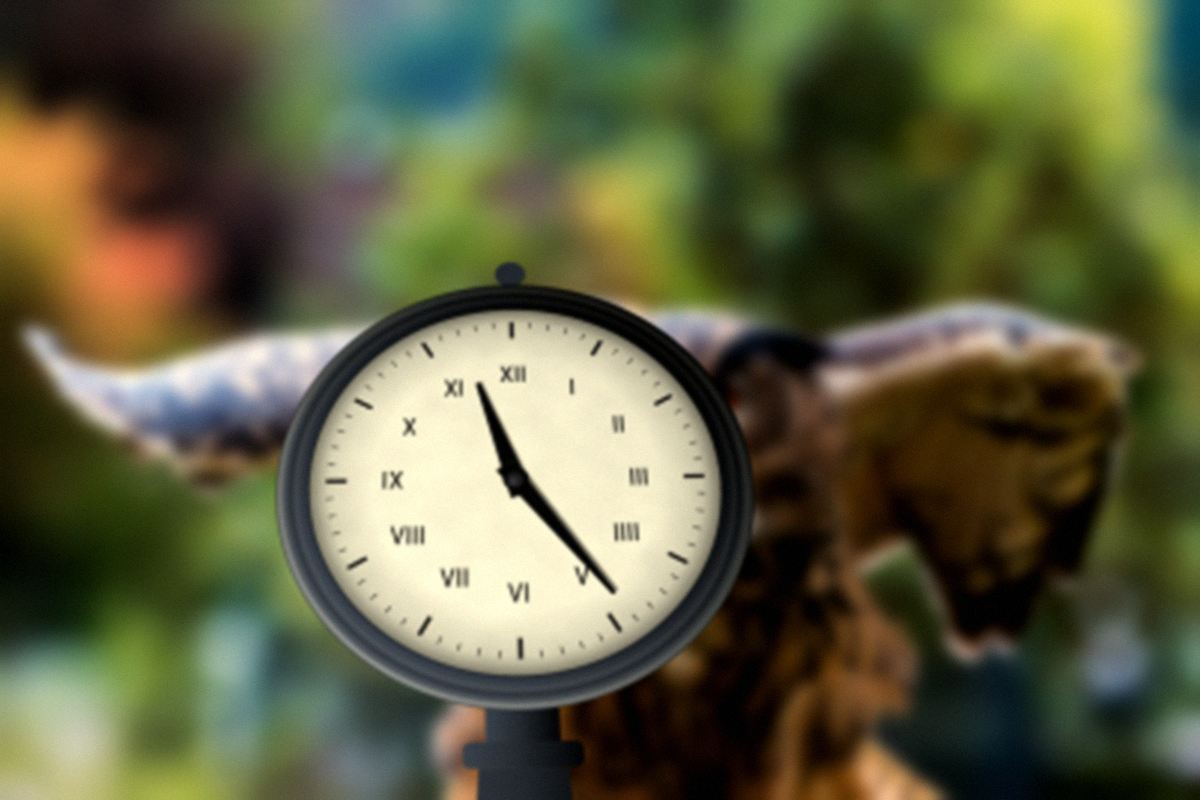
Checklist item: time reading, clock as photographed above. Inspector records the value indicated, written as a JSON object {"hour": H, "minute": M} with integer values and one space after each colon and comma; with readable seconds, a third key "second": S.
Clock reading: {"hour": 11, "minute": 24}
